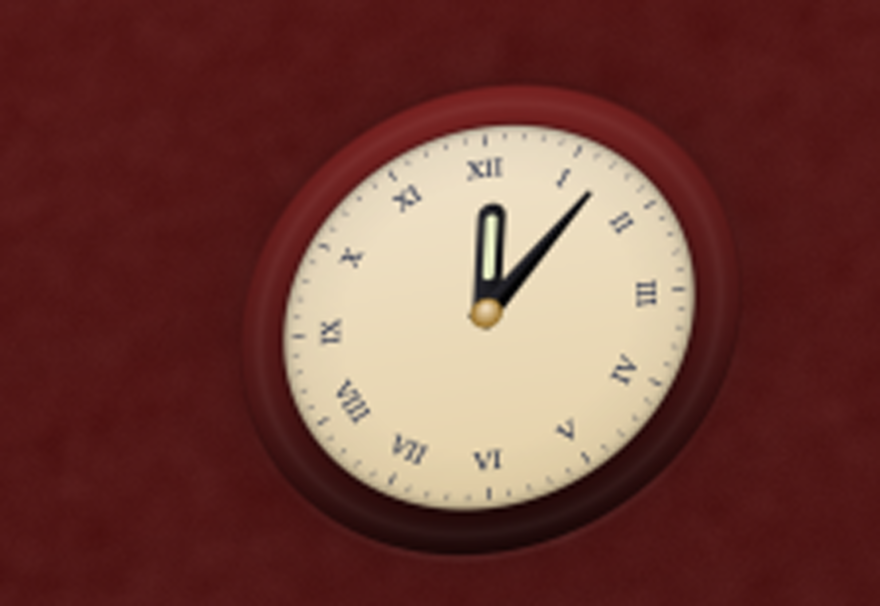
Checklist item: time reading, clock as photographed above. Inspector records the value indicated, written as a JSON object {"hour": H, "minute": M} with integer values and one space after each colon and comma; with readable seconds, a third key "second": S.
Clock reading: {"hour": 12, "minute": 7}
